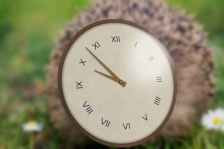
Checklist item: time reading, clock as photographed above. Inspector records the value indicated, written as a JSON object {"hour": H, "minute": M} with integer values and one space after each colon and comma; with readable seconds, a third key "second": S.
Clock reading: {"hour": 9, "minute": 53}
